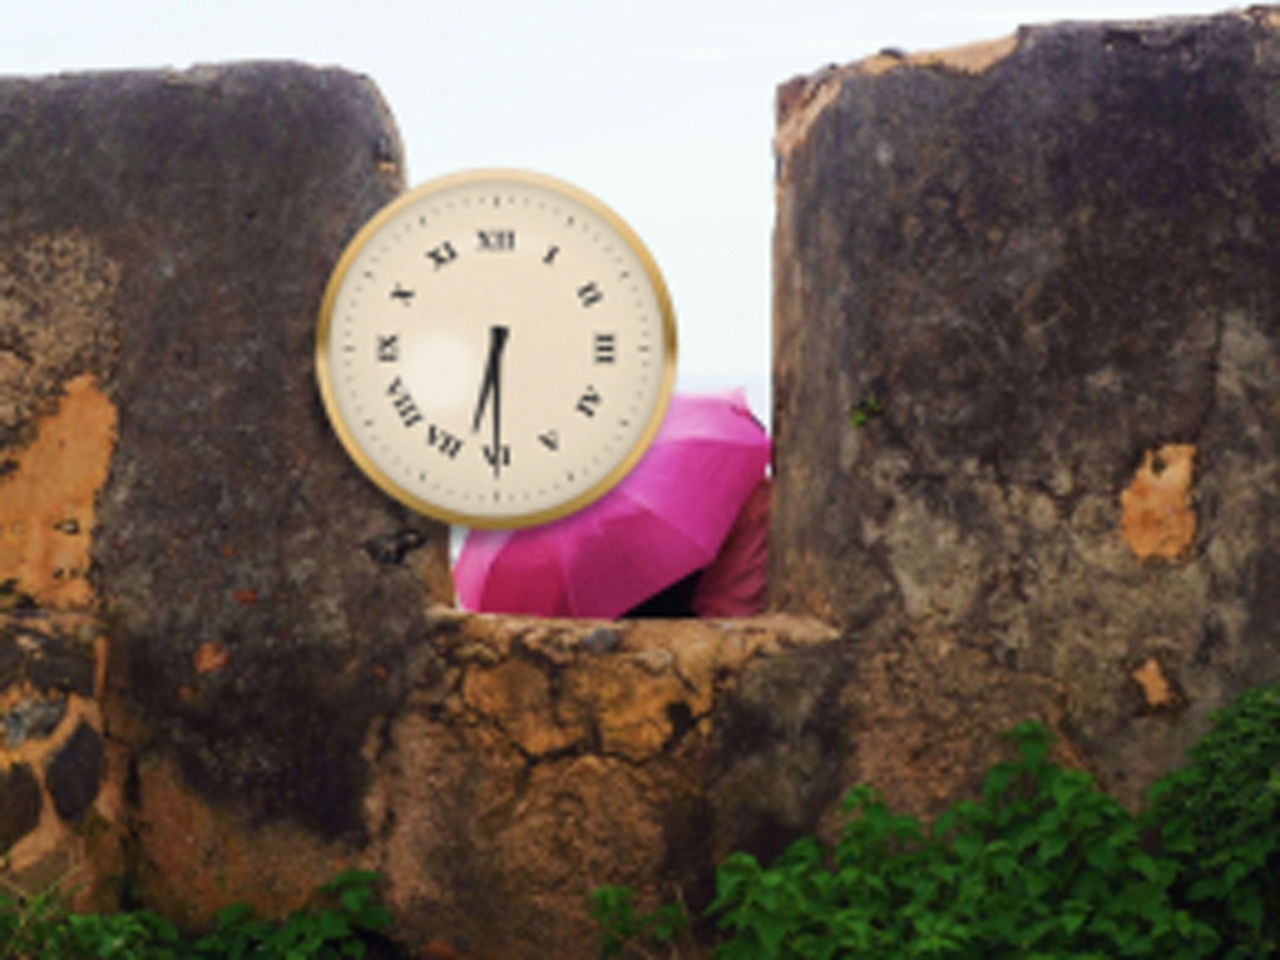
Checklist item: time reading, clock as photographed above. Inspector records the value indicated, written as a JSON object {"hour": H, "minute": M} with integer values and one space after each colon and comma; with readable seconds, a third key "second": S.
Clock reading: {"hour": 6, "minute": 30}
